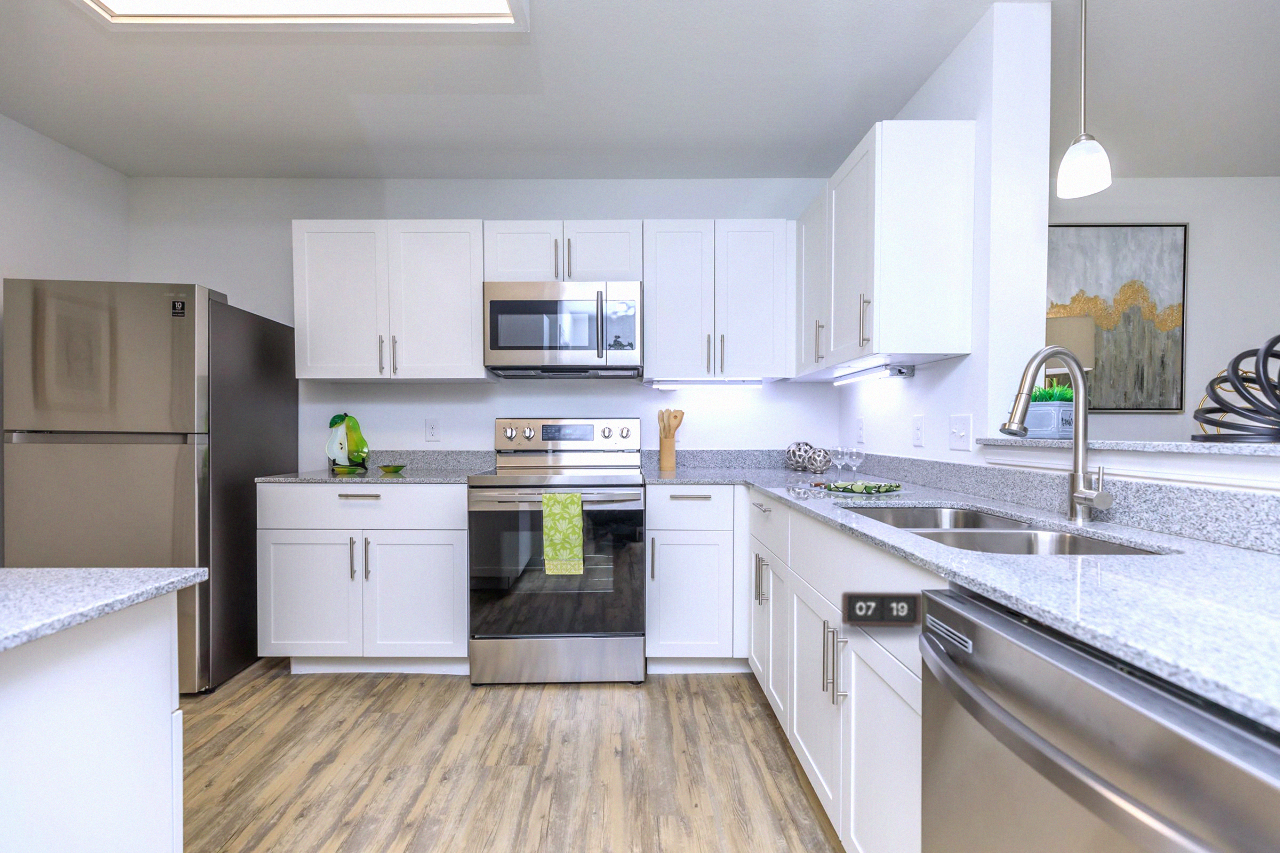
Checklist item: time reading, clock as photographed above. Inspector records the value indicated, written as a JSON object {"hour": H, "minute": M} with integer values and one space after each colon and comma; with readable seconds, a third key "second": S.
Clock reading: {"hour": 7, "minute": 19}
